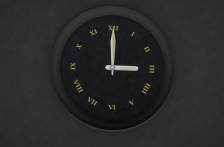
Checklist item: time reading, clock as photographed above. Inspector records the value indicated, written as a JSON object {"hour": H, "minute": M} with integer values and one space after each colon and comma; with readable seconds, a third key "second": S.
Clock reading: {"hour": 3, "minute": 0}
